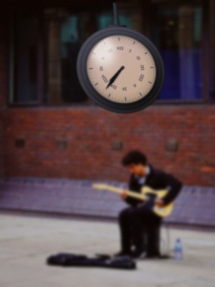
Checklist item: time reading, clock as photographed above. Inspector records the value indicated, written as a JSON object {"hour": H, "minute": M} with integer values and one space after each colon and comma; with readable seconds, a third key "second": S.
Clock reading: {"hour": 7, "minute": 37}
